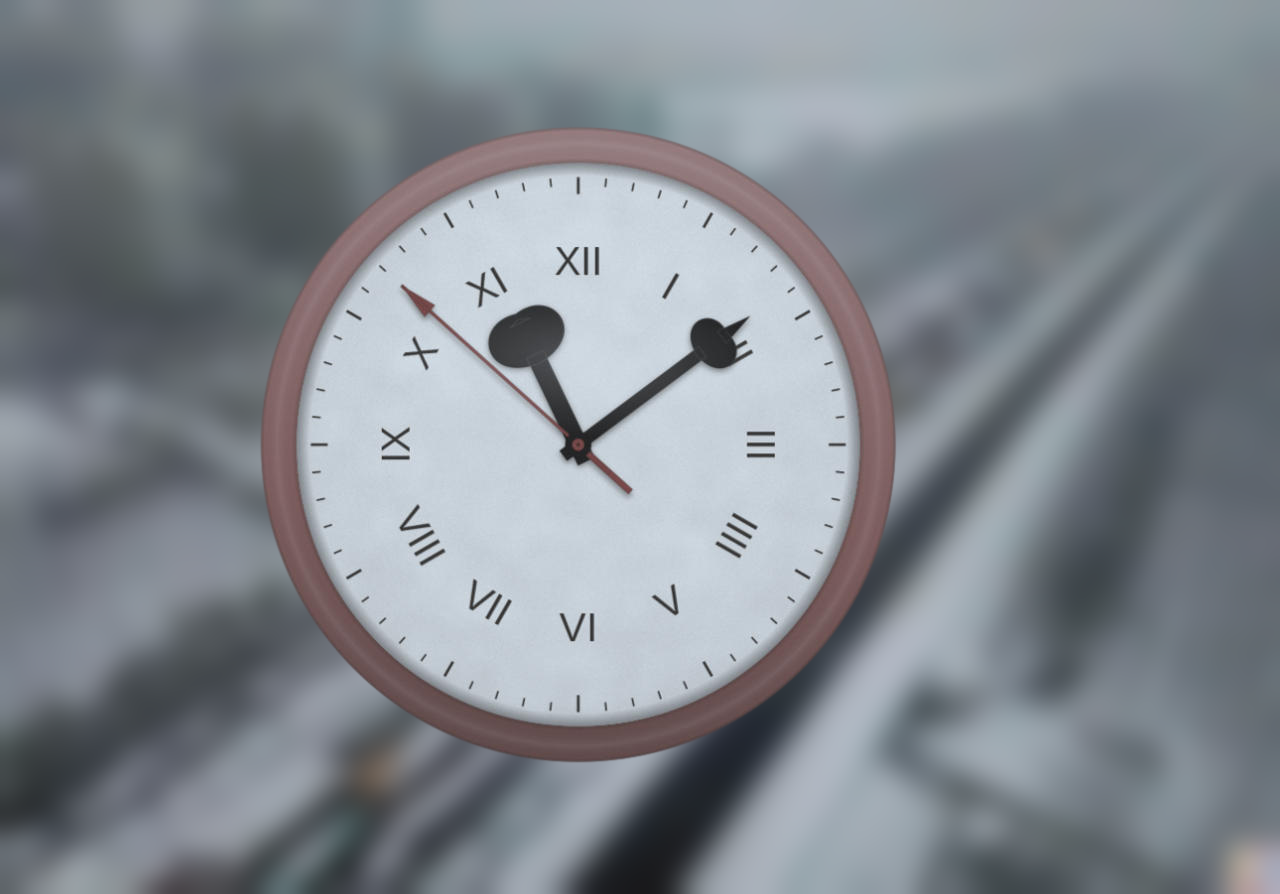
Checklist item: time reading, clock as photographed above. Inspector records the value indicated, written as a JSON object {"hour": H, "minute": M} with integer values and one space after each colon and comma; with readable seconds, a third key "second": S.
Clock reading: {"hour": 11, "minute": 8, "second": 52}
